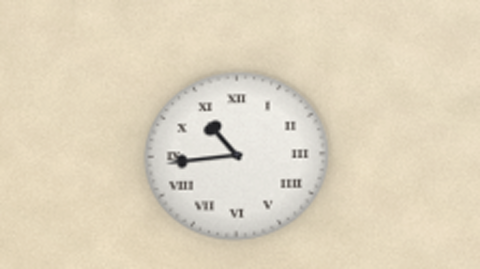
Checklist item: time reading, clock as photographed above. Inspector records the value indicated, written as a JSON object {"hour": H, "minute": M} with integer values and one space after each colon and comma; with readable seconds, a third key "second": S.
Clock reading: {"hour": 10, "minute": 44}
